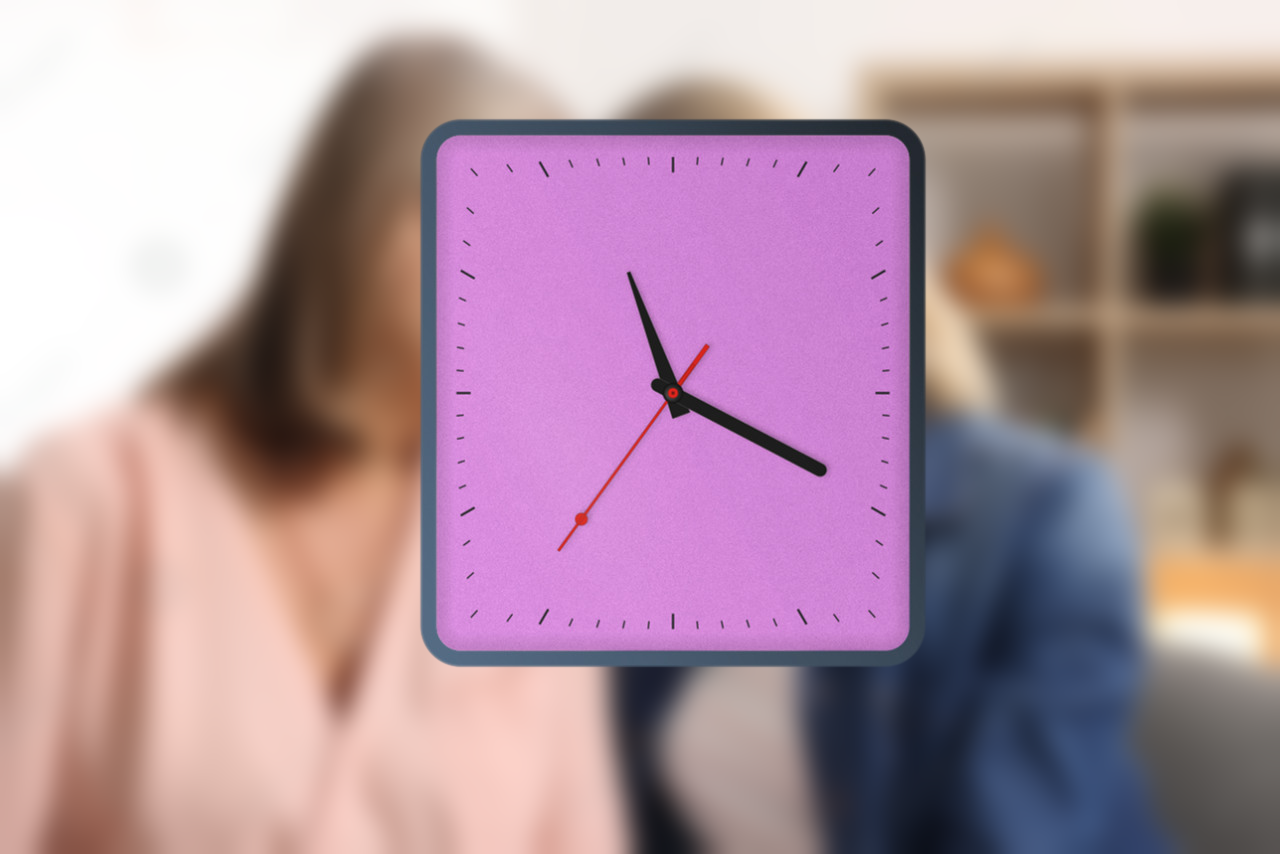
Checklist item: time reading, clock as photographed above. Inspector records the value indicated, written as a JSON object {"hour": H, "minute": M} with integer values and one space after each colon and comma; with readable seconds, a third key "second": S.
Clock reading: {"hour": 11, "minute": 19, "second": 36}
